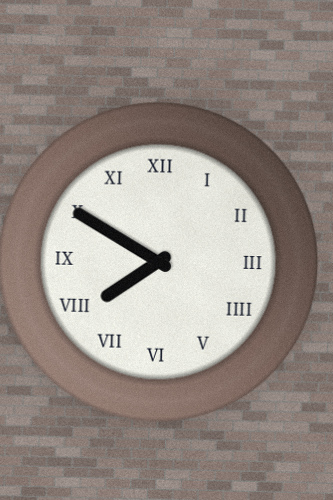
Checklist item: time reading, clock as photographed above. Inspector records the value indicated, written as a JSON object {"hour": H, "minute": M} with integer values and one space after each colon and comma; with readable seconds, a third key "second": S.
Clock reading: {"hour": 7, "minute": 50}
